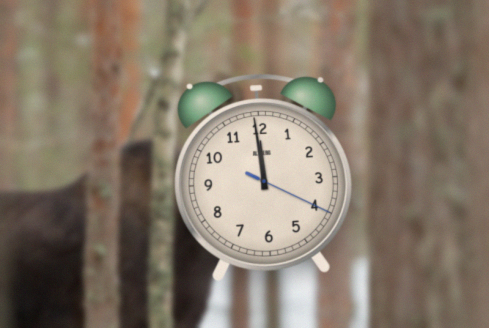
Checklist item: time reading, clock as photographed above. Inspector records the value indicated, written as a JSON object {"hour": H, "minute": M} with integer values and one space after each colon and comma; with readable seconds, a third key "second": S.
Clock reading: {"hour": 11, "minute": 59, "second": 20}
